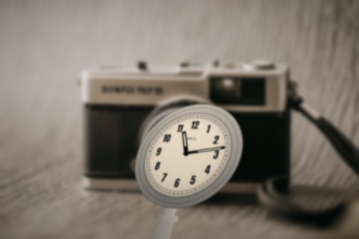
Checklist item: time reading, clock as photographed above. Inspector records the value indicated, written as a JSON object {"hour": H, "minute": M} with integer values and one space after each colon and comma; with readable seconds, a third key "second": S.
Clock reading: {"hour": 11, "minute": 13}
